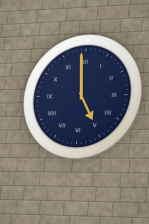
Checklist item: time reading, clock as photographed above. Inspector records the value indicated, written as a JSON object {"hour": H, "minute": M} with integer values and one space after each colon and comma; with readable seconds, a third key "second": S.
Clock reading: {"hour": 4, "minute": 59}
